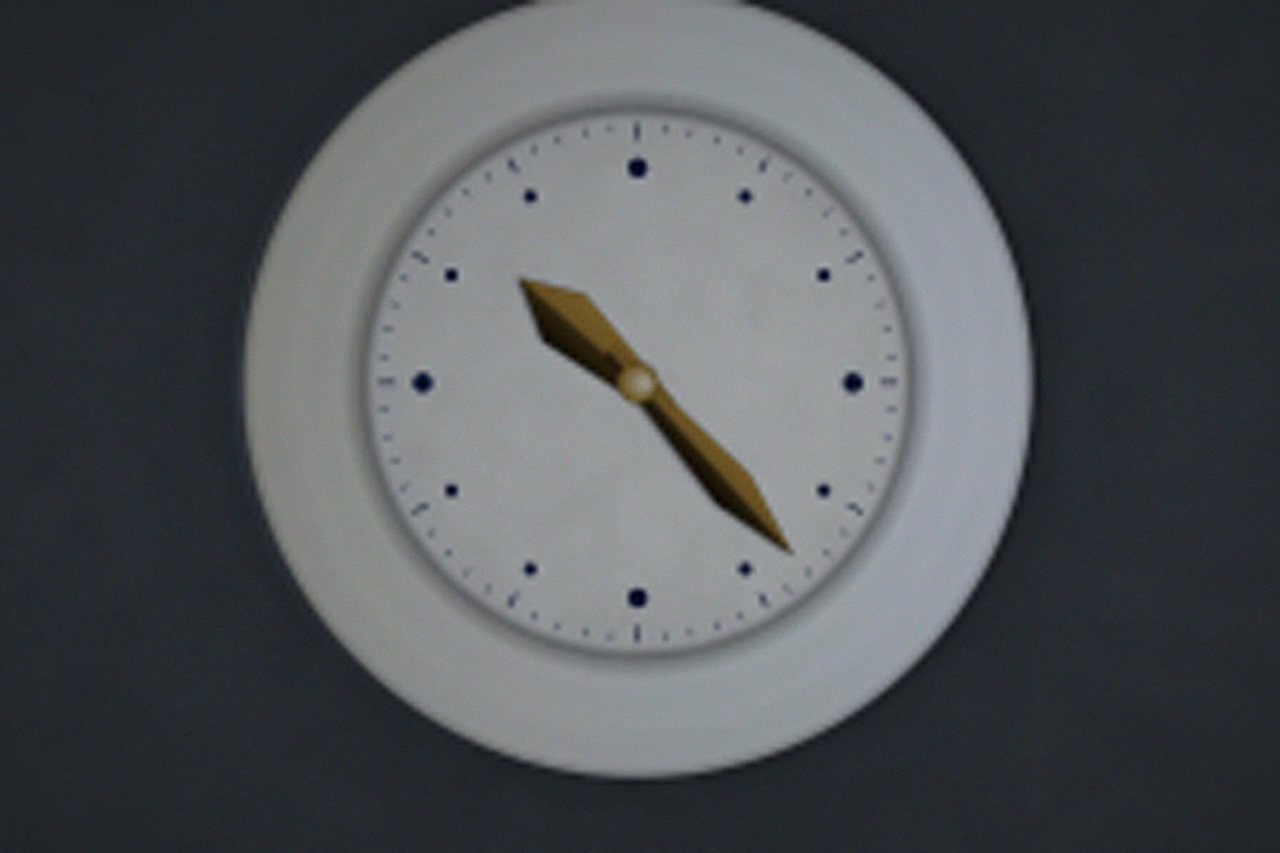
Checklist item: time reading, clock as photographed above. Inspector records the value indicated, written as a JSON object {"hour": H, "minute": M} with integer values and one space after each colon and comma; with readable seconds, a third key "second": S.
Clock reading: {"hour": 10, "minute": 23}
